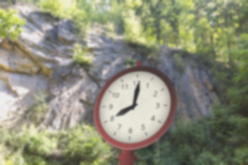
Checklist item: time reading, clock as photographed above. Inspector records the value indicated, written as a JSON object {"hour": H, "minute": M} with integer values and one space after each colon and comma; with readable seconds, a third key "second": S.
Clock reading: {"hour": 8, "minute": 1}
